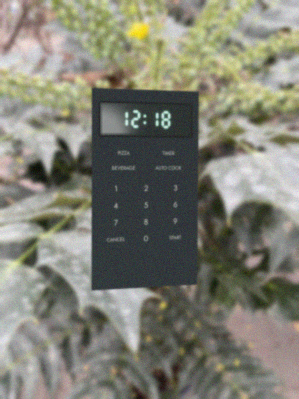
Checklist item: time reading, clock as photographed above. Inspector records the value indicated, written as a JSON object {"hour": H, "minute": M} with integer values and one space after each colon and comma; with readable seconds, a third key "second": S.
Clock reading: {"hour": 12, "minute": 18}
